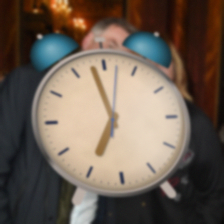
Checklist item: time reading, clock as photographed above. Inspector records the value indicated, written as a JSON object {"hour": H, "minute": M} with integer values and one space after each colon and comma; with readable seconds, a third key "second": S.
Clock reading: {"hour": 6, "minute": 58, "second": 2}
